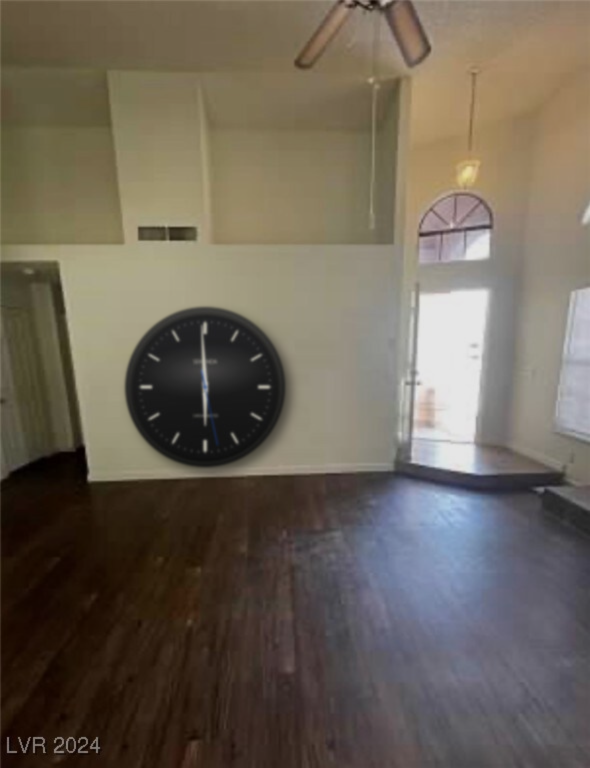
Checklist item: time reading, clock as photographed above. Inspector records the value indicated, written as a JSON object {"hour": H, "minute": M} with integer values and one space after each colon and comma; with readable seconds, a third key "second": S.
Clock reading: {"hour": 5, "minute": 59, "second": 28}
